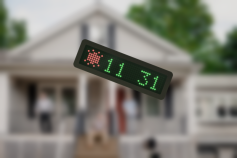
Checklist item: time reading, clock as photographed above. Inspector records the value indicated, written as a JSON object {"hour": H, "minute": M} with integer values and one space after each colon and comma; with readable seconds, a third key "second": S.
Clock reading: {"hour": 11, "minute": 31}
